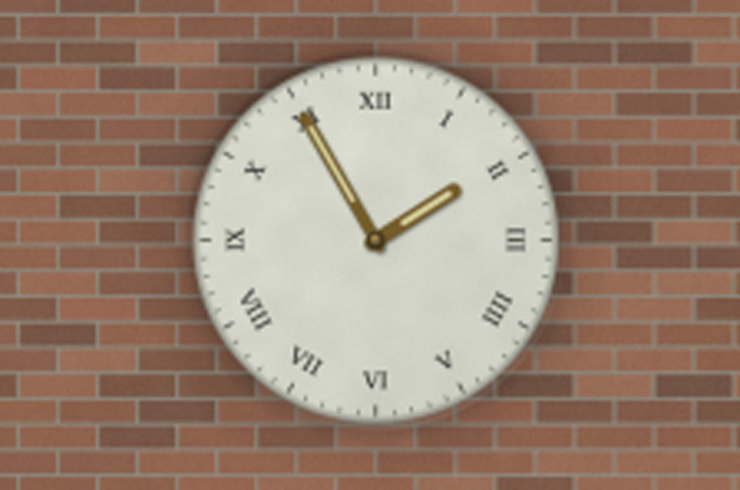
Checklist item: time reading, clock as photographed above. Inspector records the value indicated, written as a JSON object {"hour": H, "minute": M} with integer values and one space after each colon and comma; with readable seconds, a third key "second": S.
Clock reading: {"hour": 1, "minute": 55}
